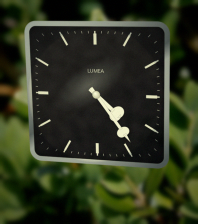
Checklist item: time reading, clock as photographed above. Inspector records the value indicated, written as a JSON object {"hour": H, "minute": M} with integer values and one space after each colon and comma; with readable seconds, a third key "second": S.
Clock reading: {"hour": 4, "minute": 24}
